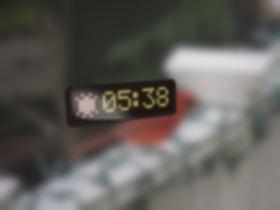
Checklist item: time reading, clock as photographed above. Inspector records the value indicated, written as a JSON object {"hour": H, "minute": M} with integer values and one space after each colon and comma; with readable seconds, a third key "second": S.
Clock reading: {"hour": 5, "minute": 38}
